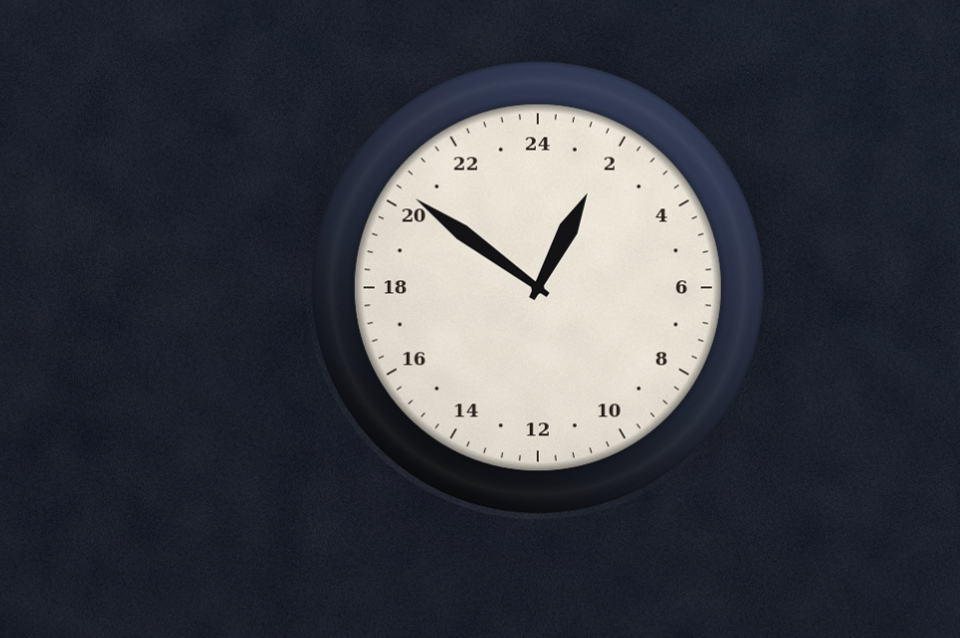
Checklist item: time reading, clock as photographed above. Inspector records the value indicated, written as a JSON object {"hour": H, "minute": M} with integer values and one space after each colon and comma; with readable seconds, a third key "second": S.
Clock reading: {"hour": 1, "minute": 51}
